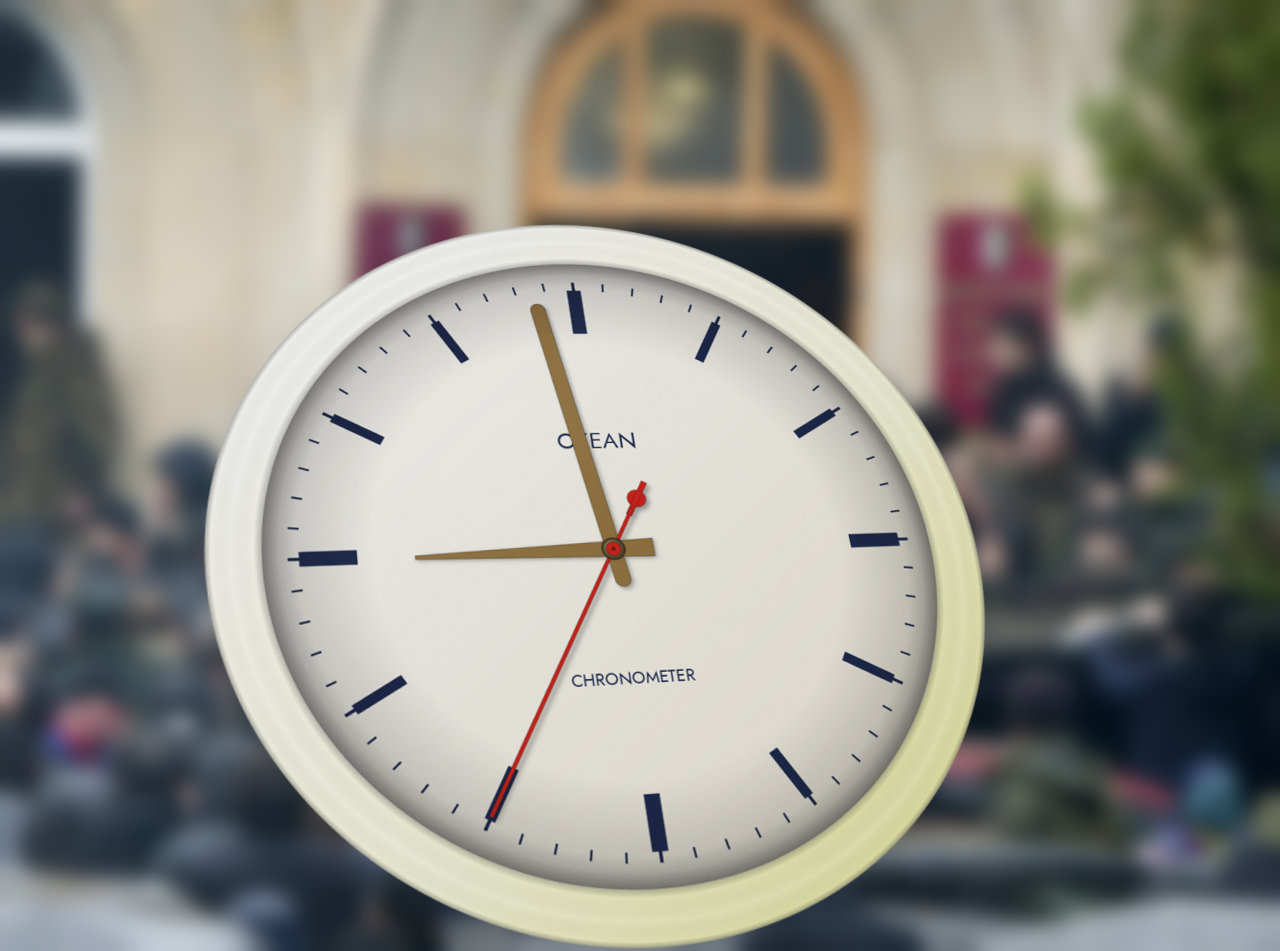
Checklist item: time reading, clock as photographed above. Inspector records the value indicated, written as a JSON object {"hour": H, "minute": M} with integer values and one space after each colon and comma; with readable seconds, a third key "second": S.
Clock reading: {"hour": 8, "minute": 58, "second": 35}
